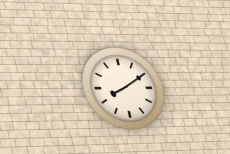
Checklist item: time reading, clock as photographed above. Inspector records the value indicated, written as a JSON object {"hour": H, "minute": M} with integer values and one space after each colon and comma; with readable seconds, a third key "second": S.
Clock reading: {"hour": 8, "minute": 10}
